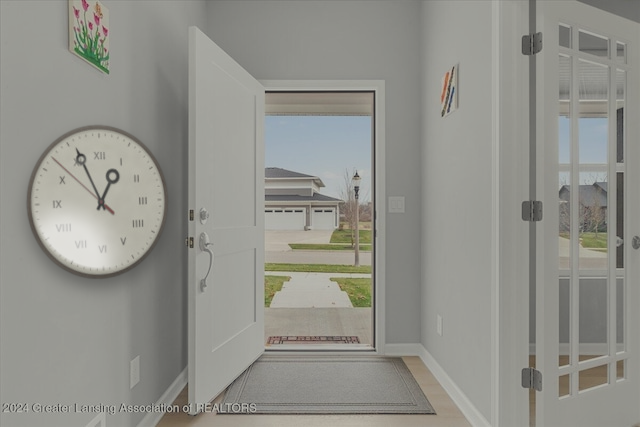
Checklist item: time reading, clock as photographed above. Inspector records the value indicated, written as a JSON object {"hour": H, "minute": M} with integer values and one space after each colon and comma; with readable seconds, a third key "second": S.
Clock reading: {"hour": 12, "minute": 55, "second": 52}
